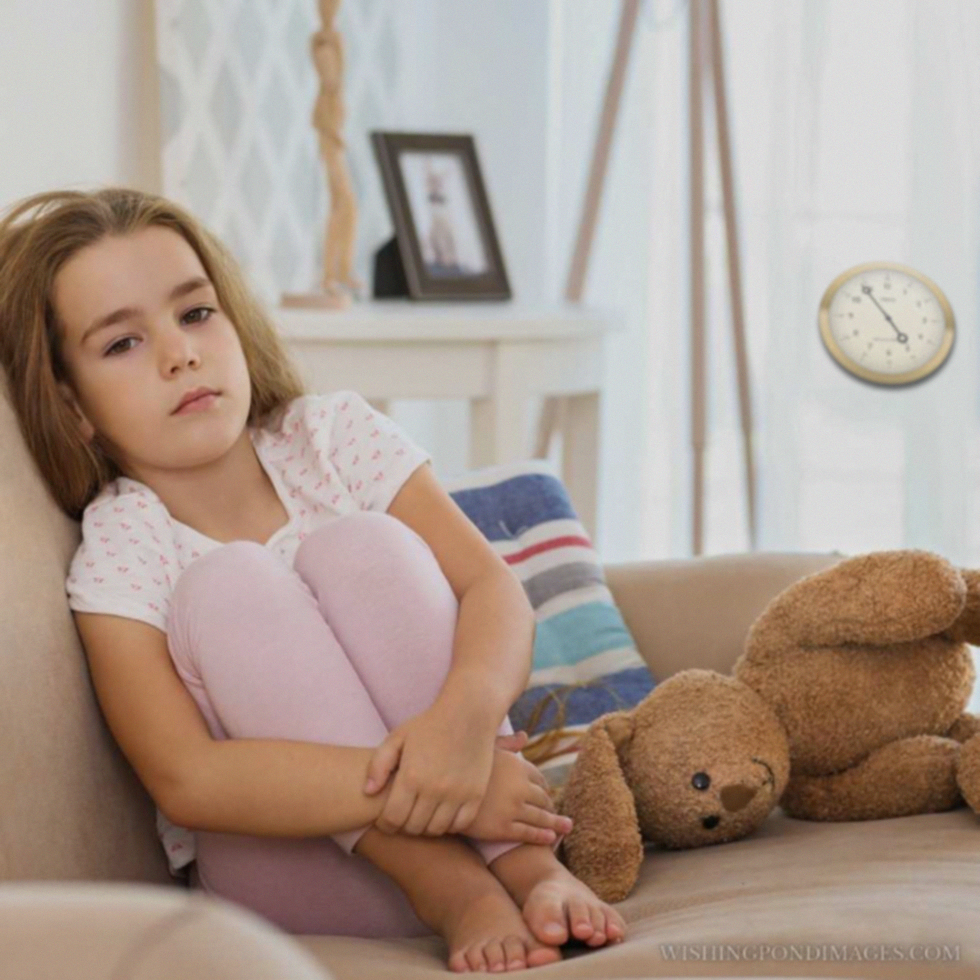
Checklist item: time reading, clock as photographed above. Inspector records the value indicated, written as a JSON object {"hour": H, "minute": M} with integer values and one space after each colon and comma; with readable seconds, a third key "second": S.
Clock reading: {"hour": 4, "minute": 54}
